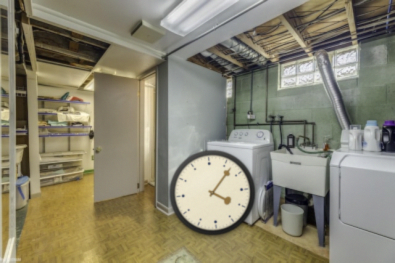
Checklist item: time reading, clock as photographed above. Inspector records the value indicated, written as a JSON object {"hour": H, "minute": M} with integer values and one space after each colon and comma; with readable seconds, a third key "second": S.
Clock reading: {"hour": 4, "minute": 7}
